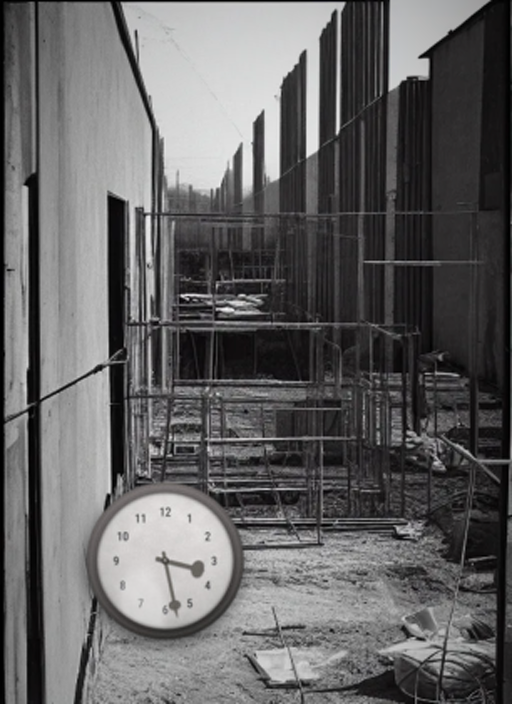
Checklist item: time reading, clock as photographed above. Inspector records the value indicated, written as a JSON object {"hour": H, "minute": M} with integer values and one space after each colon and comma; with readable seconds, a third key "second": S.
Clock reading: {"hour": 3, "minute": 28}
